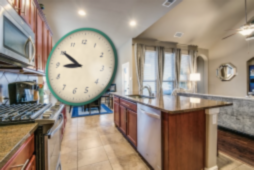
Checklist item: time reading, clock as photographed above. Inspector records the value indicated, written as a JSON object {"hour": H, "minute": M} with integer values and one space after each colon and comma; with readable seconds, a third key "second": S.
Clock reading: {"hour": 8, "minute": 50}
